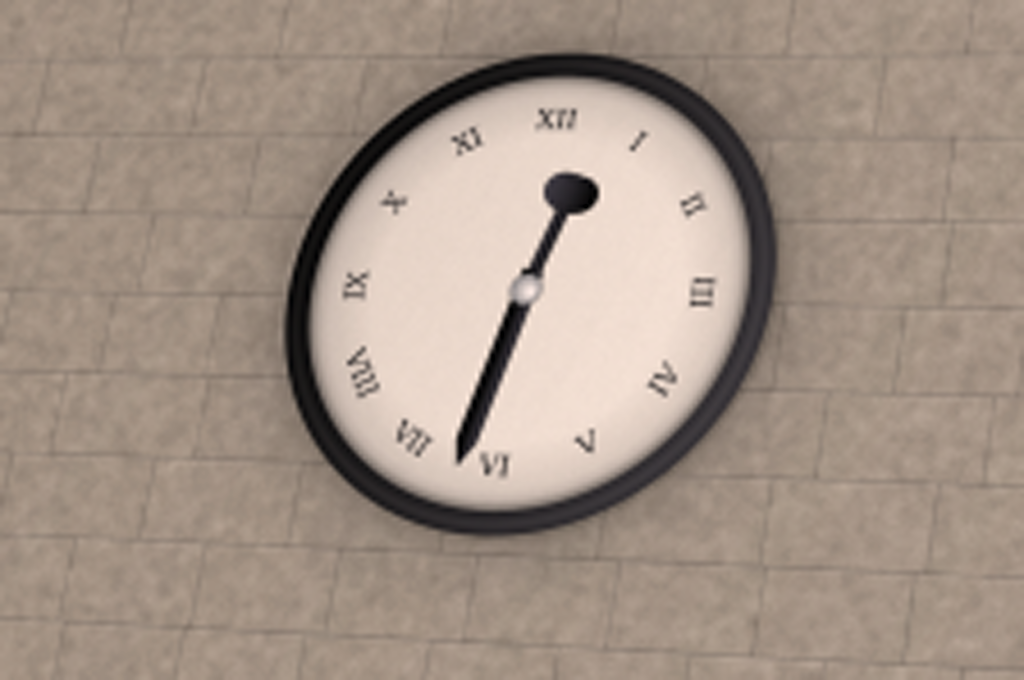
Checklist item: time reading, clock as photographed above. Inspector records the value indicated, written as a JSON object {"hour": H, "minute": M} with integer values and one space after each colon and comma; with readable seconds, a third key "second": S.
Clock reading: {"hour": 12, "minute": 32}
